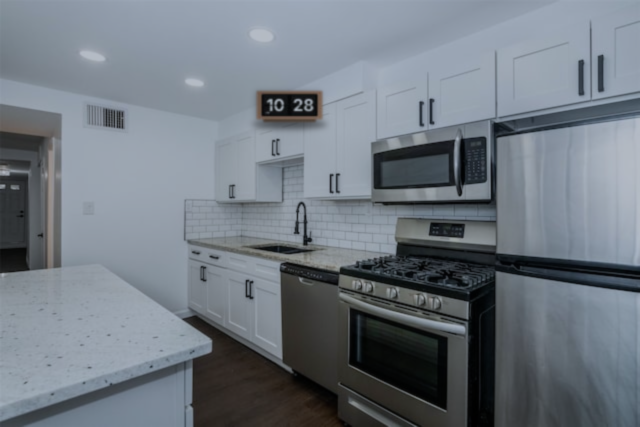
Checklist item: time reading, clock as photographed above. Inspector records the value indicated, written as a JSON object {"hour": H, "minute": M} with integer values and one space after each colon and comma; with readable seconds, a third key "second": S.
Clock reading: {"hour": 10, "minute": 28}
